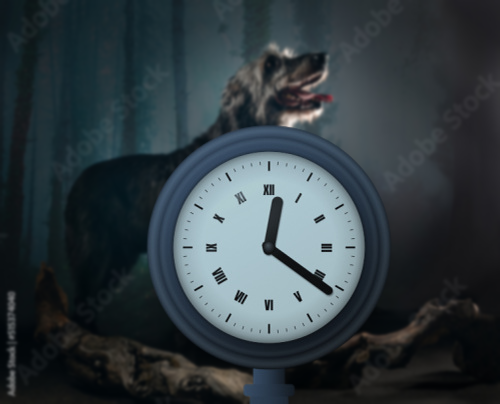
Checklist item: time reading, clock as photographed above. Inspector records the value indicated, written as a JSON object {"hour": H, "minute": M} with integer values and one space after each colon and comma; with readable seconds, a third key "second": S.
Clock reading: {"hour": 12, "minute": 21}
